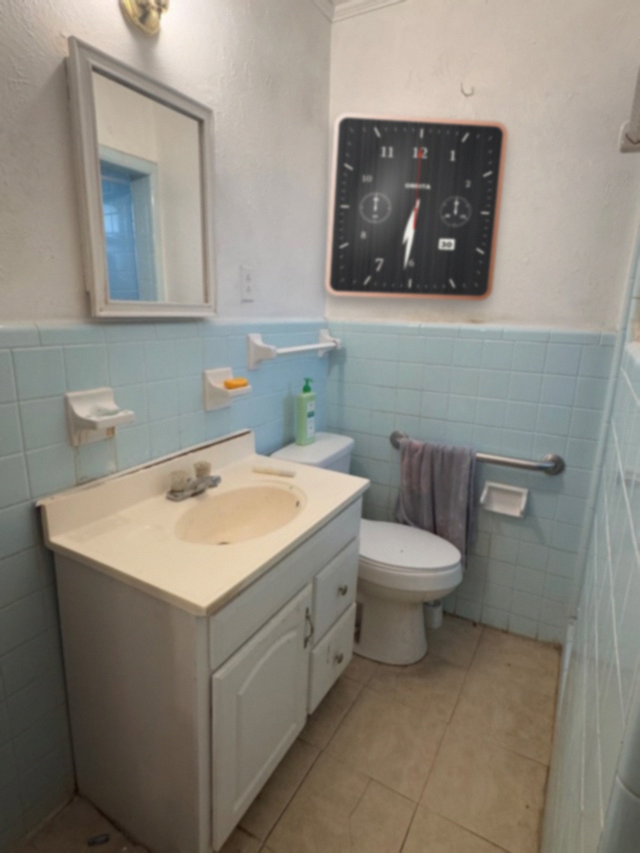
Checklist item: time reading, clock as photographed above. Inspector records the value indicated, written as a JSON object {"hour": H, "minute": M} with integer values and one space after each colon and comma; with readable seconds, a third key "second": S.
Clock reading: {"hour": 6, "minute": 31}
